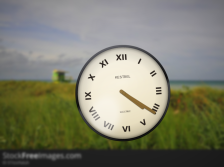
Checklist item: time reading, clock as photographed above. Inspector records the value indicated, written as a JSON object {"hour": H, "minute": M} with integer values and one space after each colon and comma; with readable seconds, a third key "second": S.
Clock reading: {"hour": 4, "minute": 21}
